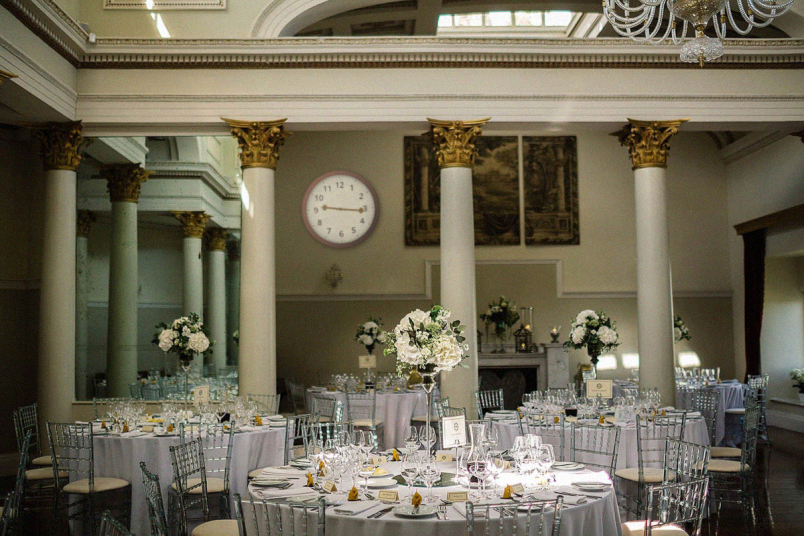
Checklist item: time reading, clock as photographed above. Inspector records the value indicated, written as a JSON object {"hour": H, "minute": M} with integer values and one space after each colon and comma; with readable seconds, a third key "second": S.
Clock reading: {"hour": 9, "minute": 16}
